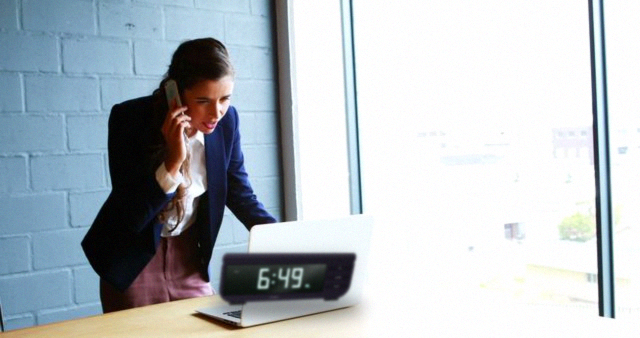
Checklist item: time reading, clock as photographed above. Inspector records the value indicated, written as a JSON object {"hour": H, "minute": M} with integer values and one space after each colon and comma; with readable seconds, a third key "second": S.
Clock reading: {"hour": 6, "minute": 49}
